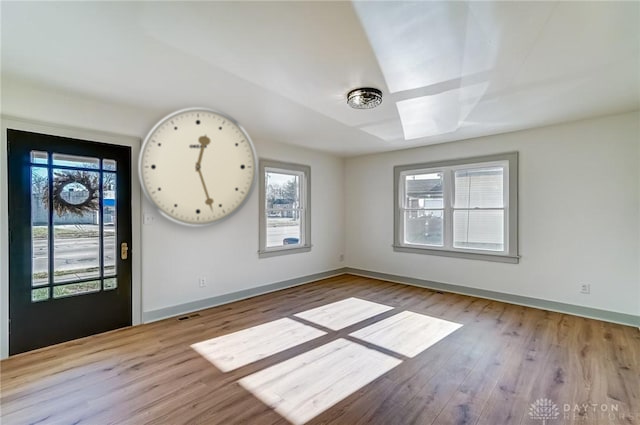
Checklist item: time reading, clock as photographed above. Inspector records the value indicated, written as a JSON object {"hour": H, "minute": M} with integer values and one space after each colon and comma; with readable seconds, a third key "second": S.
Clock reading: {"hour": 12, "minute": 27}
